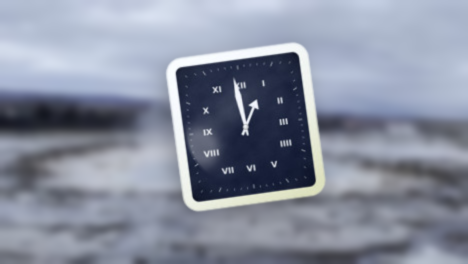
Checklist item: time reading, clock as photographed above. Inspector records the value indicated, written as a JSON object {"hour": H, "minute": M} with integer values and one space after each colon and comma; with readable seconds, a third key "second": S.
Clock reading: {"hour": 12, "minute": 59}
